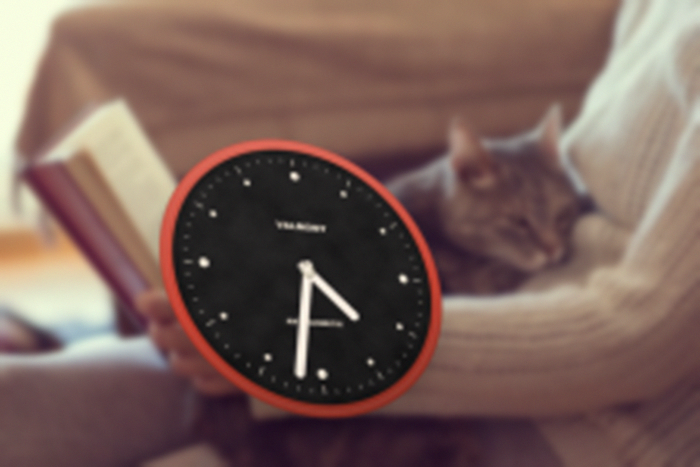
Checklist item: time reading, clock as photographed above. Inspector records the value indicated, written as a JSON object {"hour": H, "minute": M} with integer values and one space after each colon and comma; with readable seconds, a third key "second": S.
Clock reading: {"hour": 4, "minute": 32}
